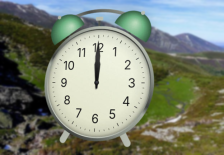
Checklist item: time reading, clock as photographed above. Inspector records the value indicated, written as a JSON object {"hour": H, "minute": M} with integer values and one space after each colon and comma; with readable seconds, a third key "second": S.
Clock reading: {"hour": 12, "minute": 0}
